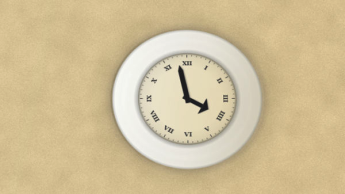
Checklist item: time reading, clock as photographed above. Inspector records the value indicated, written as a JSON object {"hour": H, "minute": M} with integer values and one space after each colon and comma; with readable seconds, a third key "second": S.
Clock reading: {"hour": 3, "minute": 58}
